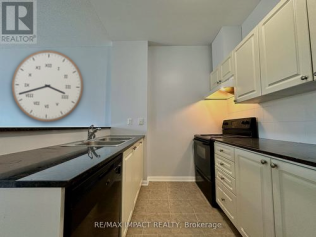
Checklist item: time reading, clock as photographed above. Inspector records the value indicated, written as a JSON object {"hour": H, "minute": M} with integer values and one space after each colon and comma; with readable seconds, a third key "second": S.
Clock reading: {"hour": 3, "minute": 42}
